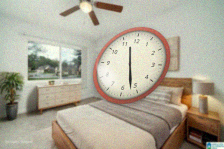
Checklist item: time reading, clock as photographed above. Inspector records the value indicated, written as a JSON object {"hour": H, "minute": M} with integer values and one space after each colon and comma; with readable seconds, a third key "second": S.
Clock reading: {"hour": 11, "minute": 27}
